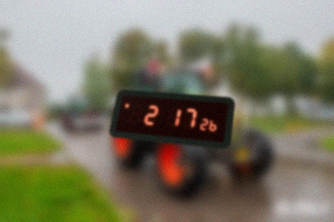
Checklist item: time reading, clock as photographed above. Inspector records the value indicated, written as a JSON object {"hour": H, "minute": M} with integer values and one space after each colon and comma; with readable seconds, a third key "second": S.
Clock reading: {"hour": 2, "minute": 17, "second": 26}
